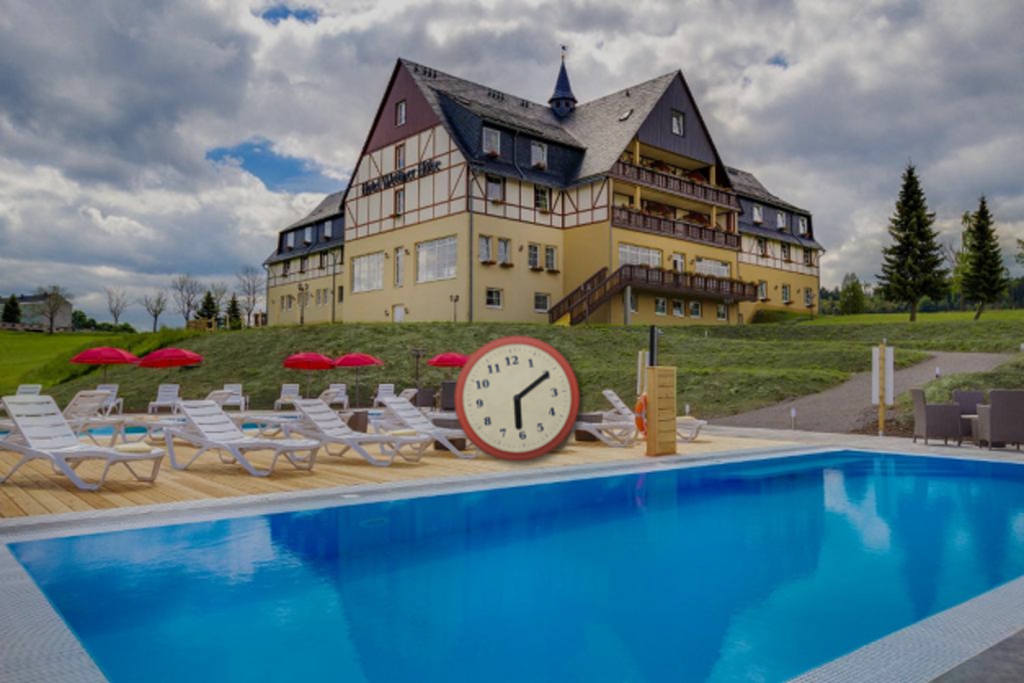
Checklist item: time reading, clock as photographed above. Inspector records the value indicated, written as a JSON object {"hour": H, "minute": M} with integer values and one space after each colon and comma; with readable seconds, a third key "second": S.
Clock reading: {"hour": 6, "minute": 10}
